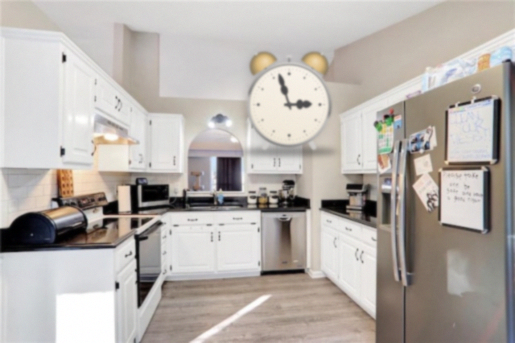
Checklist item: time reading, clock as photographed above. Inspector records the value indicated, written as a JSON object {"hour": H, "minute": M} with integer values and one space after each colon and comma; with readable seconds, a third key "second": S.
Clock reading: {"hour": 2, "minute": 57}
